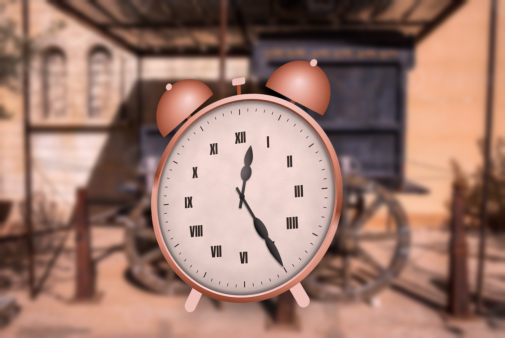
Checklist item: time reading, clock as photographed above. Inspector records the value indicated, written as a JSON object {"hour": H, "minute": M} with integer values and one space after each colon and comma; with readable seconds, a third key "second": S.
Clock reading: {"hour": 12, "minute": 25}
